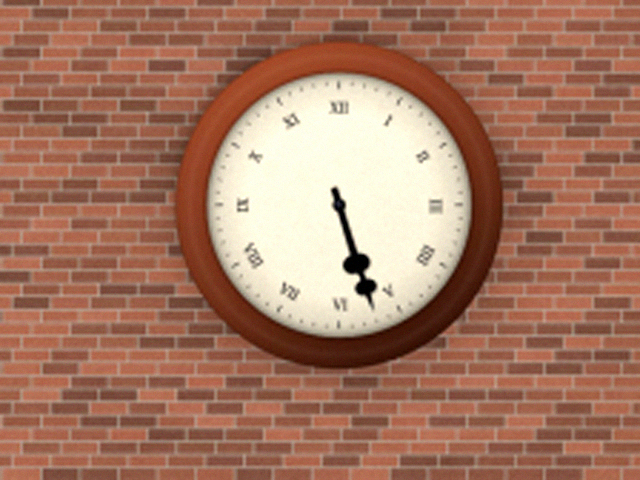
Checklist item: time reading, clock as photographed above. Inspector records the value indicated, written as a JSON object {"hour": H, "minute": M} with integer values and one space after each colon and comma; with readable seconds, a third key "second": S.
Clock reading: {"hour": 5, "minute": 27}
